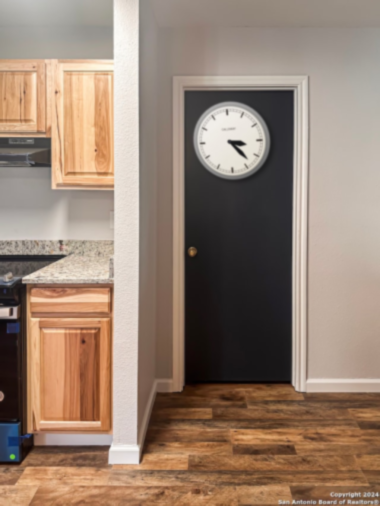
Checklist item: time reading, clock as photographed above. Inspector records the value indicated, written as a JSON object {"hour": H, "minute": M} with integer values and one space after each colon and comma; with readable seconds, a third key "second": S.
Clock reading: {"hour": 3, "minute": 23}
